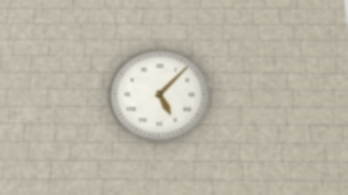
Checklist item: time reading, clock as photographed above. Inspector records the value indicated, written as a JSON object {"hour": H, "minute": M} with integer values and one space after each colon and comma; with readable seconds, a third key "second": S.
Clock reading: {"hour": 5, "minute": 7}
